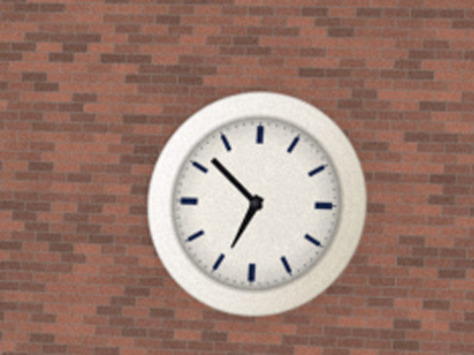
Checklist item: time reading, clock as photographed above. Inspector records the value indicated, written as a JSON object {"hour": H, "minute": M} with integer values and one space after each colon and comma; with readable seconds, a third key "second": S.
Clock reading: {"hour": 6, "minute": 52}
